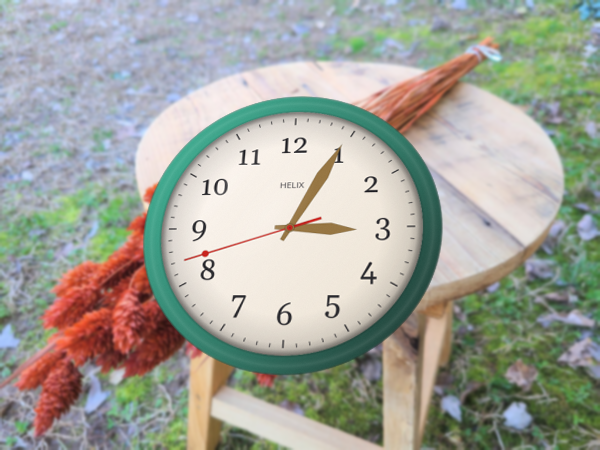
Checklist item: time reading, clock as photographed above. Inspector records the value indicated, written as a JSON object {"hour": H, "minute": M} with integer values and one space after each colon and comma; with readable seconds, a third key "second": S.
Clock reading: {"hour": 3, "minute": 4, "second": 42}
